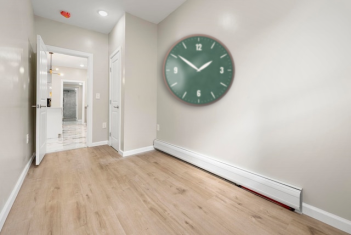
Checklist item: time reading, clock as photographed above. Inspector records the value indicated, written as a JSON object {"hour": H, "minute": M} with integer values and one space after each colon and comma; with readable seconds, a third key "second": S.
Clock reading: {"hour": 1, "minute": 51}
